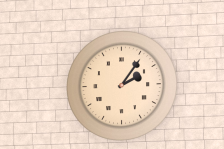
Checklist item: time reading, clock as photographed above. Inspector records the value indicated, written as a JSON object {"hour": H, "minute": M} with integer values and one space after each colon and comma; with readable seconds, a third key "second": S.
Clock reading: {"hour": 2, "minute": 6}
